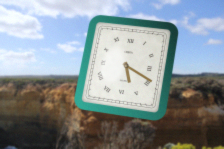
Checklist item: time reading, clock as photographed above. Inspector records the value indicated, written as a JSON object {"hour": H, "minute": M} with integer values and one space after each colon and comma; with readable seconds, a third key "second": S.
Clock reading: {"hour": 5, "minute": 19}
